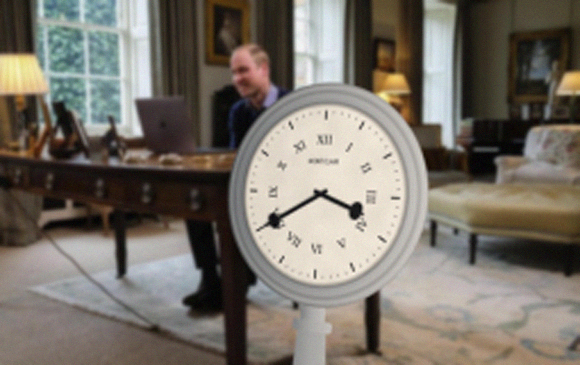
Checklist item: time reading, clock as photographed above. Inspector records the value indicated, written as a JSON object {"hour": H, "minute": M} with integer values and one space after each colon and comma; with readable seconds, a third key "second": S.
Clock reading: {"hour": 3, "minute": 40}
